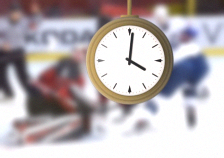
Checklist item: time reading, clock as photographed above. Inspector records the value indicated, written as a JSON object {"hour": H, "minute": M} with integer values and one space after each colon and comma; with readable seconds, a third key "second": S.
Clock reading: {"hour": 4, "minute": 1}
